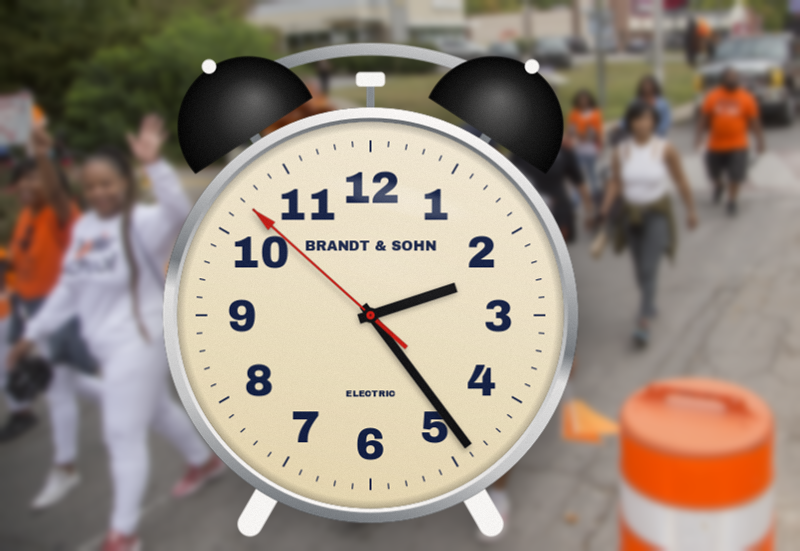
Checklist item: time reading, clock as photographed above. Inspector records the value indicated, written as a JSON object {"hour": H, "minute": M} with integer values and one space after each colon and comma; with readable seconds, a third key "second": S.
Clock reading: {"hour": 2, "minute": 23, "second": 52}
